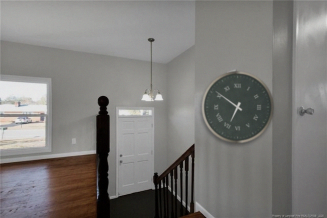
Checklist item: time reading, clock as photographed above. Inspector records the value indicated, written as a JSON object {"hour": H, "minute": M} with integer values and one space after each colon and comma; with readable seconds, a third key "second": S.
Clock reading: {"hour": 6, "minute": 51}
